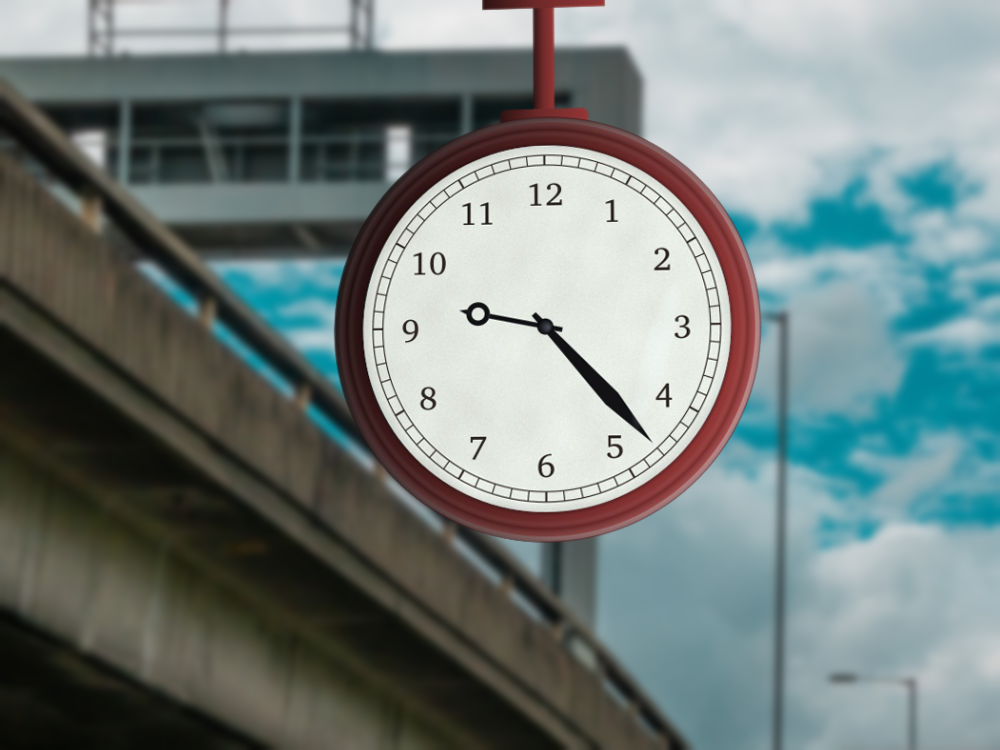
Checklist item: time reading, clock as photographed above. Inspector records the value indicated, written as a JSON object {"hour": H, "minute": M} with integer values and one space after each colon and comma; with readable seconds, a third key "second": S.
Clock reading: {"hour": 9, "minute": 23}
